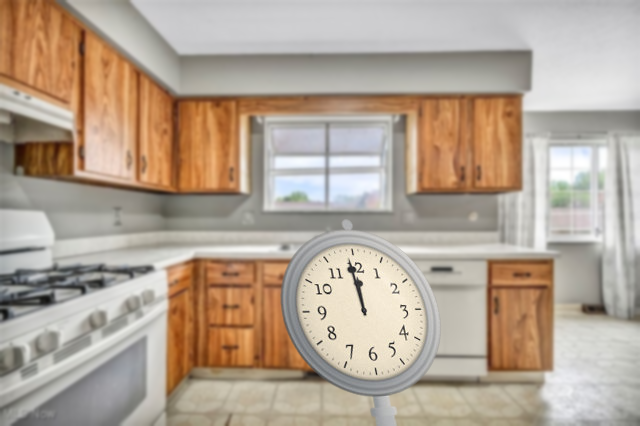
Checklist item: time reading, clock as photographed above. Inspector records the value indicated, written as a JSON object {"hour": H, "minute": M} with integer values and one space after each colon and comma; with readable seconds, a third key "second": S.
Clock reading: {"hour": 11, "minute": 59}
